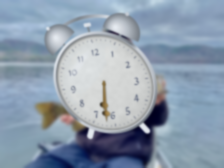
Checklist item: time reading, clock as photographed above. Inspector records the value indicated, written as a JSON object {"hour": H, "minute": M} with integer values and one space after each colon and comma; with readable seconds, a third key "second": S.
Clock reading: {"hour": 6, "minute": 32}
